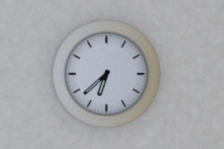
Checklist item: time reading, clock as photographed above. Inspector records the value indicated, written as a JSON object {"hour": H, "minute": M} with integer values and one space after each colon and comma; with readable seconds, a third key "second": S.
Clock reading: {"hour": 6, "minute": 38}
